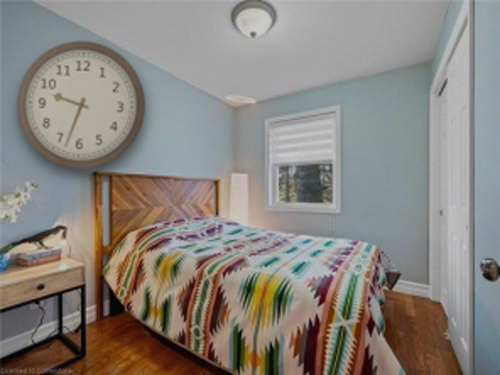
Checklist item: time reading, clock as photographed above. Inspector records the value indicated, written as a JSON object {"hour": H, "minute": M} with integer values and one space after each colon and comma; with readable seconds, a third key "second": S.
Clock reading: {"hour": 9, "minute": 33}
